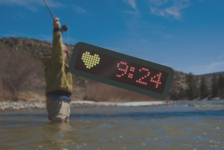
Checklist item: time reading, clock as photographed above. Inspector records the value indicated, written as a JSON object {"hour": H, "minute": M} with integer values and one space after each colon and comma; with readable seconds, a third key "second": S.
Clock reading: {"hour": 9, "minute": 24}
